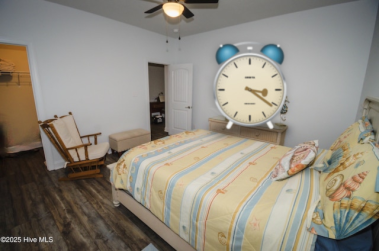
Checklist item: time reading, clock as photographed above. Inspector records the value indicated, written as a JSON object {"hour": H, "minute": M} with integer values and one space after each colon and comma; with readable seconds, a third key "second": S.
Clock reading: {"hour": 3, "minute": 21}
